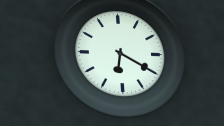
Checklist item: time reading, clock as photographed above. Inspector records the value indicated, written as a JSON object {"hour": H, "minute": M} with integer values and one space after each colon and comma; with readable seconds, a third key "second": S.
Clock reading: {"hour": 6, "minute": 20}
